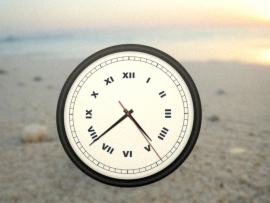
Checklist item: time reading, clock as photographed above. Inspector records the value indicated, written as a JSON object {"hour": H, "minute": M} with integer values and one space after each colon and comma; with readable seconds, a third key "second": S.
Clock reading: {"hour": 4, "minute": 38, "second": 24}
